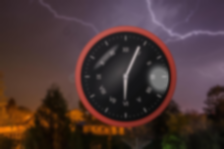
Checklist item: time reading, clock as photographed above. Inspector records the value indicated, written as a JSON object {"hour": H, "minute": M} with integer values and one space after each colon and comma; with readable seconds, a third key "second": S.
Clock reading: {"hour": 6, "minute": 4}
